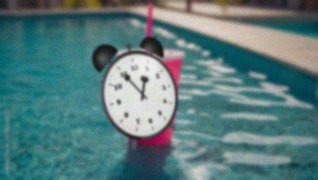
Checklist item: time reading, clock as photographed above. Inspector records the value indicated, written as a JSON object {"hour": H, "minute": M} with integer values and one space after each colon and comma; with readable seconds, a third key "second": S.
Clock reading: {"hour": 12, "minute": 55}
